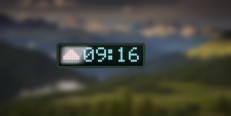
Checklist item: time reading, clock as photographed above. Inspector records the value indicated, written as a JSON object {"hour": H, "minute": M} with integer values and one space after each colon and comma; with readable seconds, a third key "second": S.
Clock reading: {"hour": 9, "minute": 16}
